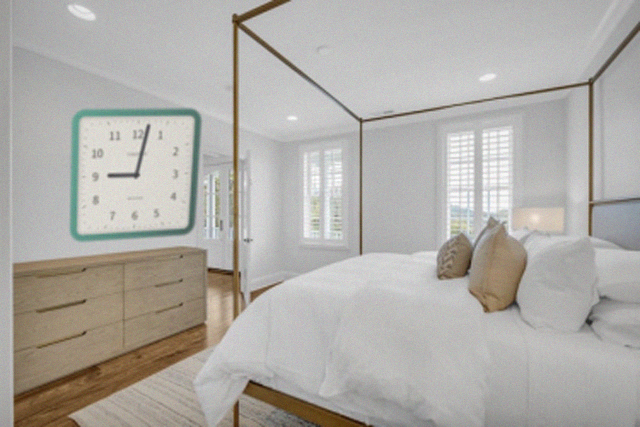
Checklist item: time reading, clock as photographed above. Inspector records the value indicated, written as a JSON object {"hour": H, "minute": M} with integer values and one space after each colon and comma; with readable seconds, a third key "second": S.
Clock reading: {"hour": 9, "minute": 2}
